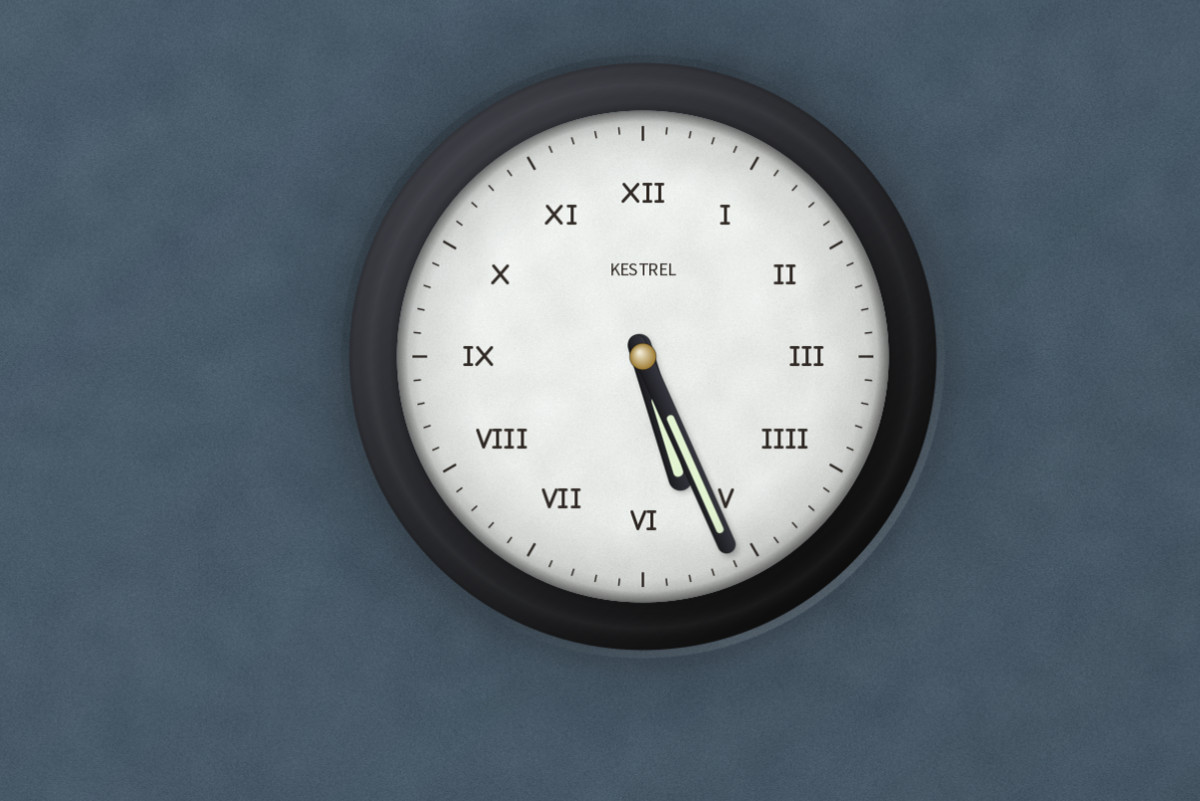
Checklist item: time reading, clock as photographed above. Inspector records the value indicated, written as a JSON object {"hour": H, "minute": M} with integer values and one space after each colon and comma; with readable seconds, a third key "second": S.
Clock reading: {"hour": 5, "minute": 26}
